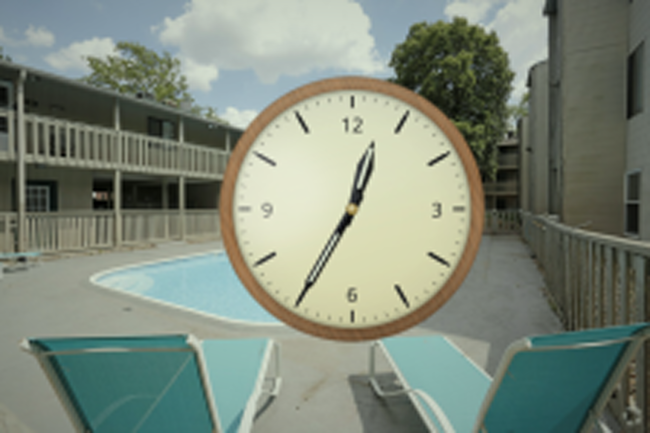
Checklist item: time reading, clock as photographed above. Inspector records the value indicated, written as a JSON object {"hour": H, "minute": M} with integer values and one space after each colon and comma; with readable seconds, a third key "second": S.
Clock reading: {"hour": 12, "minute": 35}
